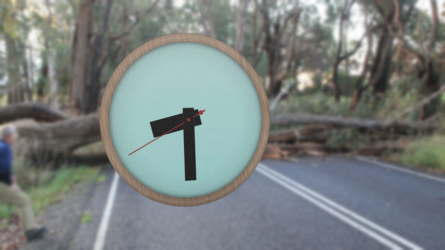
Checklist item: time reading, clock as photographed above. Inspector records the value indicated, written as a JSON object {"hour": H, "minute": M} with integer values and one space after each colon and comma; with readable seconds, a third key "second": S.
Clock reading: {"hour": 8, "minute": 29, "second": 40}
